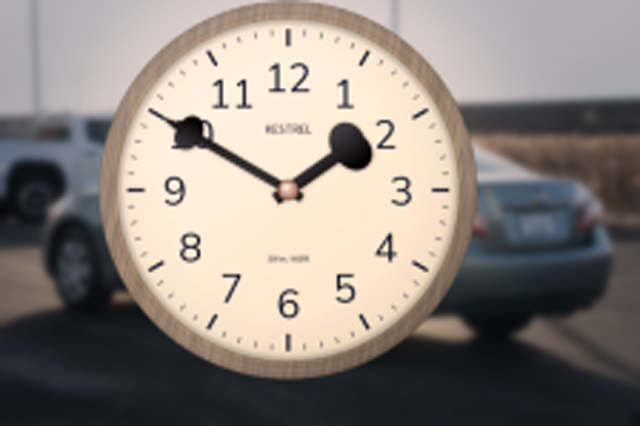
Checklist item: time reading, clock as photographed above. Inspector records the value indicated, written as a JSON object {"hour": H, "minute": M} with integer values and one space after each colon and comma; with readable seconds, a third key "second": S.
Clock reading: {"hour": 1, "minute": 50}
